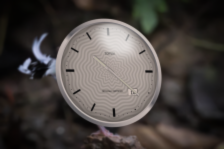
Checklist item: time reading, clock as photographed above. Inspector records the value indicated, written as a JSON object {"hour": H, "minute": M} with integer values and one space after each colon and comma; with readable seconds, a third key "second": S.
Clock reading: {"hour": 10, "minute": 22}
